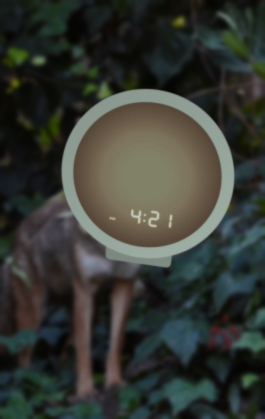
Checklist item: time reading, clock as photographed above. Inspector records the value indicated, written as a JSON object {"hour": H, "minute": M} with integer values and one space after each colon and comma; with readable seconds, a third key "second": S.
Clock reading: {"hour": 4, "minute": 21}
